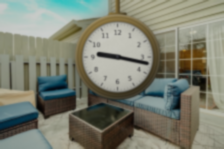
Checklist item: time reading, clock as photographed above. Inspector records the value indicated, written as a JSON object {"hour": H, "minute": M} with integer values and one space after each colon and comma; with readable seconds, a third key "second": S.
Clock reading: {"hour": 9, "minute": 17}
